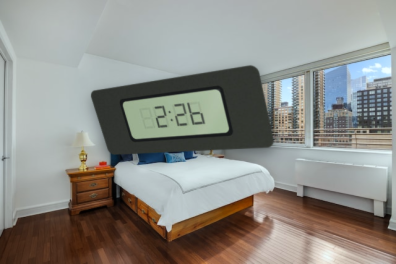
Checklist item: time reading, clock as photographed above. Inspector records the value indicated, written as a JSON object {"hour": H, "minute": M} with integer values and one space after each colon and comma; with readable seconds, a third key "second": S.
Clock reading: {"hour": 2, "minute": 26}
